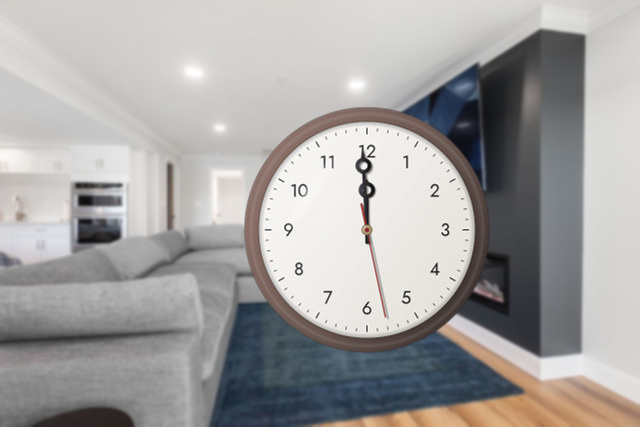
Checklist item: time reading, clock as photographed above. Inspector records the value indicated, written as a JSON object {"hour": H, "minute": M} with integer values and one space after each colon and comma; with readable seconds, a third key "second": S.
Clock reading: {"hour": 11, "minute": 59, "second": 28}
